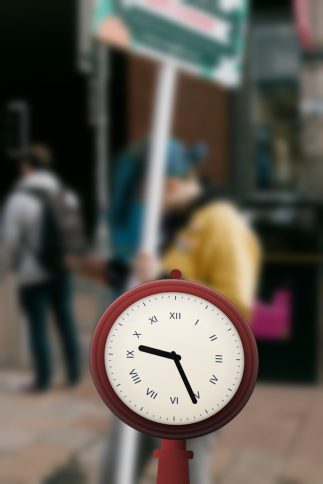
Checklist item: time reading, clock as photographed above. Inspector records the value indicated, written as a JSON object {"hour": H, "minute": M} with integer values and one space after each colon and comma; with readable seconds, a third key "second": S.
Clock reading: {"hour": 9, "minute": 26}
